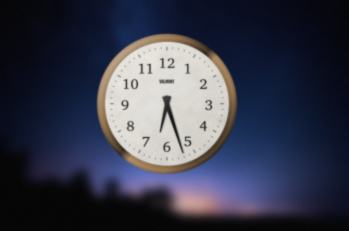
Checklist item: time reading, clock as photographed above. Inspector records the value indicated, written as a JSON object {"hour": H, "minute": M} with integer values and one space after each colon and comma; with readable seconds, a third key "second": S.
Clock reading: {"hour": 6, "minute": 27}
